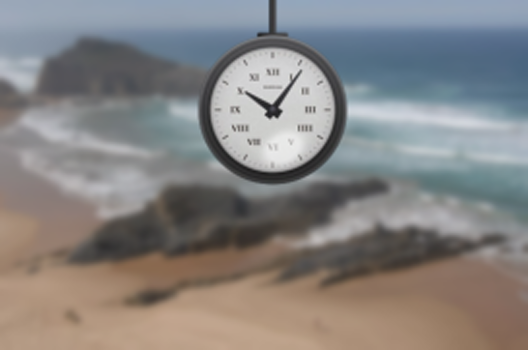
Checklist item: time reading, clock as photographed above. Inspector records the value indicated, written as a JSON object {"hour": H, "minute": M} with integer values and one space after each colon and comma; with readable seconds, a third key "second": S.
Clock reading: {"hour": 10, "minute": 6}
